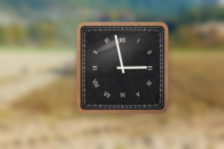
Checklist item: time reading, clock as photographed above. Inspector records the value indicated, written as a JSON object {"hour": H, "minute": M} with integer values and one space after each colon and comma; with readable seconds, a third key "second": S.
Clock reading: {"hour": 2, "minute": 58}
